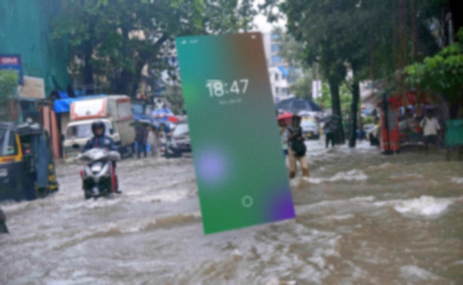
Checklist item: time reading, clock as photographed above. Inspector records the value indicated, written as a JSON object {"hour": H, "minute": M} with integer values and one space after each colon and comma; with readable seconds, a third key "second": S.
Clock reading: {"hour": 18, "minute": 47}
